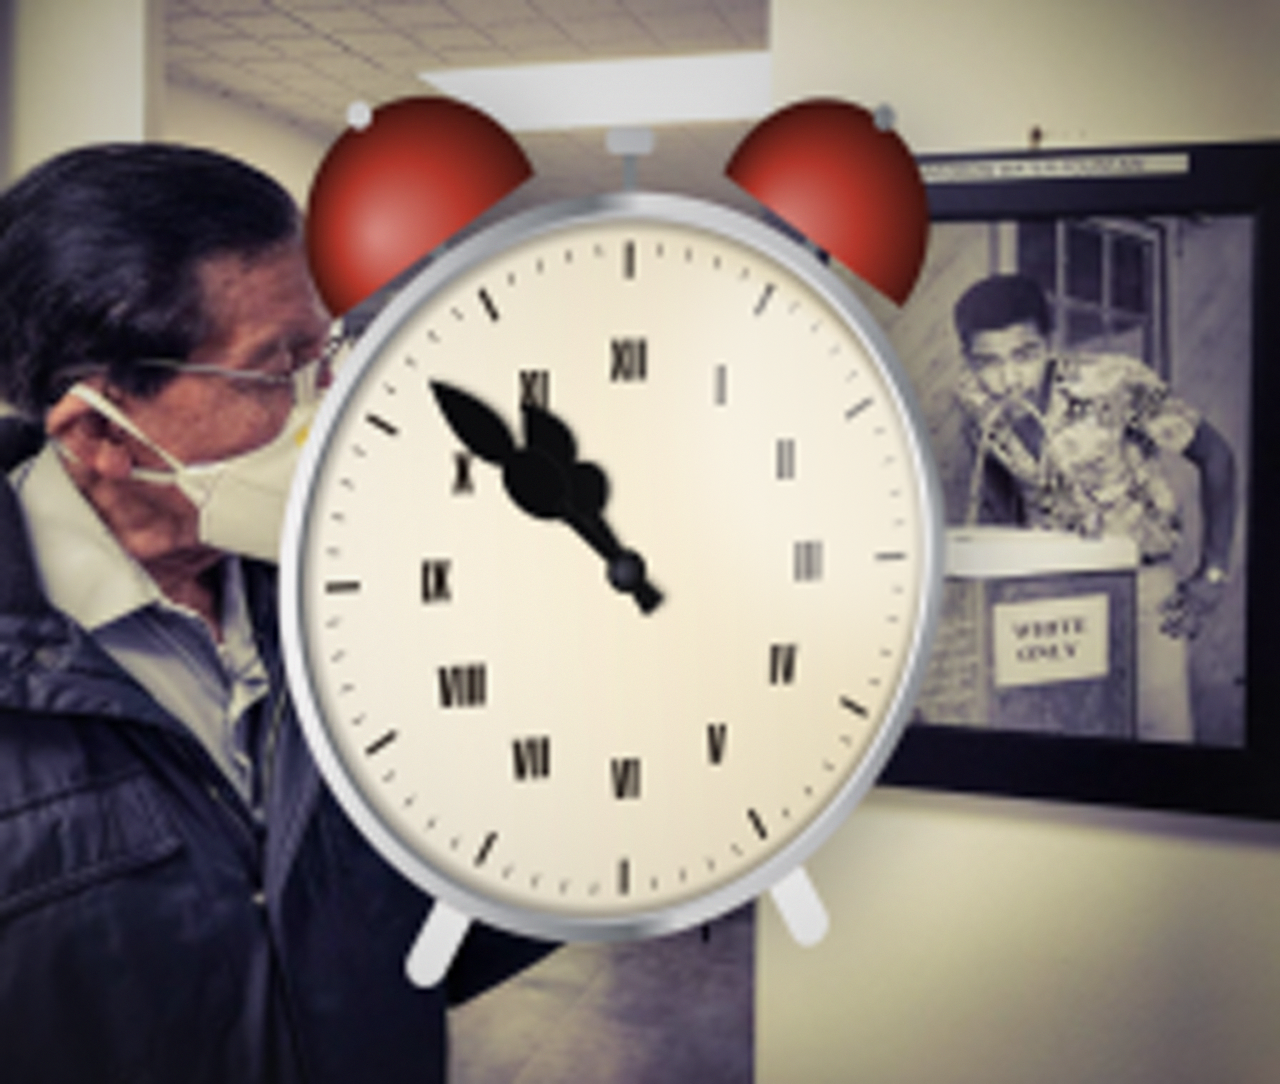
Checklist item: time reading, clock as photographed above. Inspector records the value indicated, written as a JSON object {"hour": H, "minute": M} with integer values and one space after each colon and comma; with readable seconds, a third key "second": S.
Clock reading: {"hour": 10, "minute": 52}
